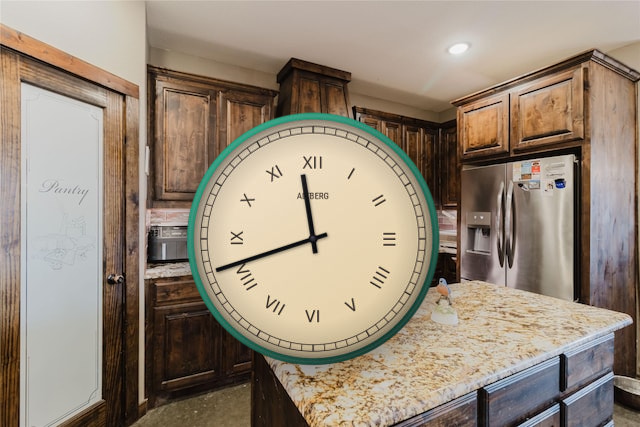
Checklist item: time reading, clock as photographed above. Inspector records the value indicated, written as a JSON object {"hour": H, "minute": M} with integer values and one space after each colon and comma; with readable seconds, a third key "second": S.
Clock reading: {"hour": 11, "minute": 42}
